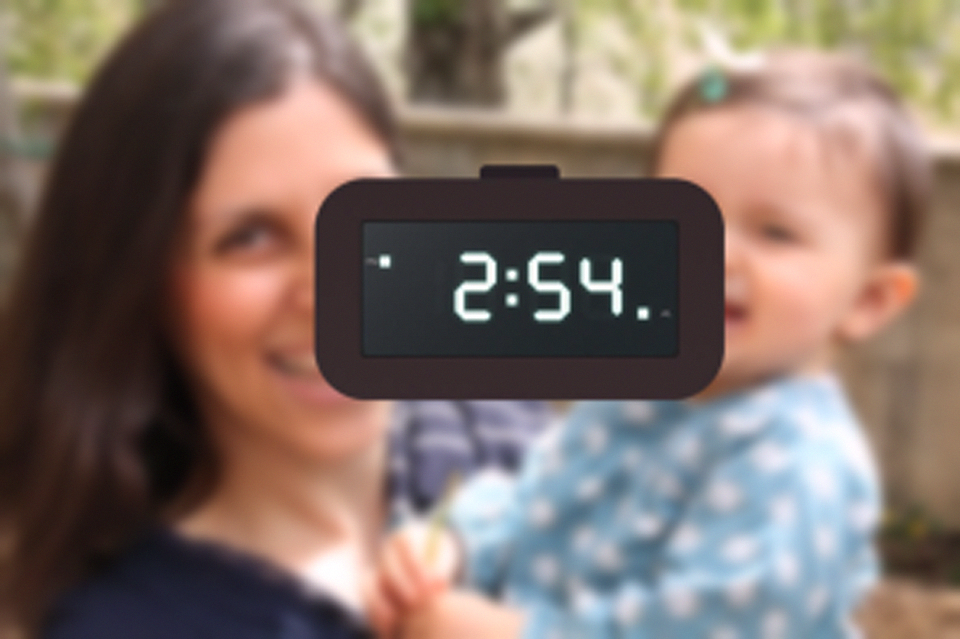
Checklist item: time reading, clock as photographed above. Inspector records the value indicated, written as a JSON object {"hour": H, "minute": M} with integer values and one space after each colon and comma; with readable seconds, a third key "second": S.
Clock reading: {"hour": 2, "minute": 54}
